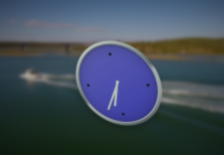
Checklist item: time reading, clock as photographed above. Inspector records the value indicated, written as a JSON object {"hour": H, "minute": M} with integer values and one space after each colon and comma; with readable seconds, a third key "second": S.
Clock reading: {"hour": 6, "minute": 35}
